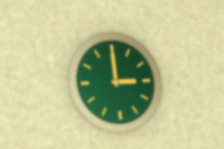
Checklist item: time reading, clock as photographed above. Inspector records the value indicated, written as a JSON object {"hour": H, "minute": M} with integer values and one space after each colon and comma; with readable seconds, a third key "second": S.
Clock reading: {"hour": 3, "minute": 0}
